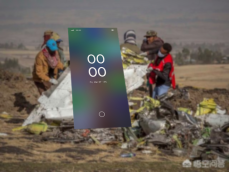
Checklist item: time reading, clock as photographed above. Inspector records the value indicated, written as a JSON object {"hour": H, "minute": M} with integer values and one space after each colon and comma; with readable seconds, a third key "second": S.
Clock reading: {"hour": 0, "minute": 0}
